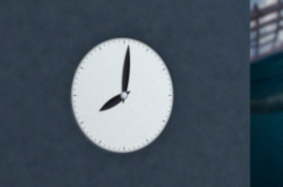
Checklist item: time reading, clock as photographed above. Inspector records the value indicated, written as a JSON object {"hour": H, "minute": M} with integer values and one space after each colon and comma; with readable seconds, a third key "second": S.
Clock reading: {"hour": 8, "minute": 1}
